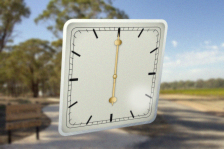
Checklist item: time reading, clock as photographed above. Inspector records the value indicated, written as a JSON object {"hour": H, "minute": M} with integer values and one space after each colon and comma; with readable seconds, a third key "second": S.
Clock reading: {"hour": 6, "minute": 0}
